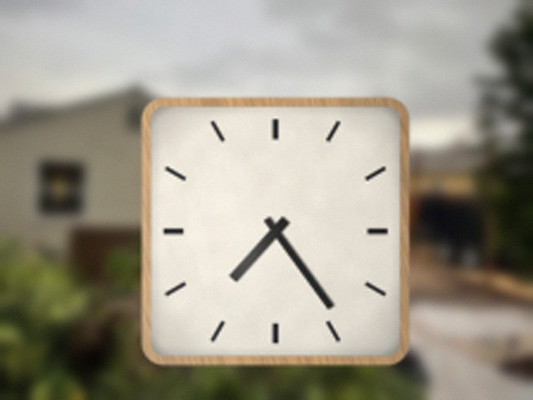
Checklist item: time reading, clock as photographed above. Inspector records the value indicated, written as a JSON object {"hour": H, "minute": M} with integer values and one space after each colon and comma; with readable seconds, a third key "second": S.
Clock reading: {"hour": 7, "minute": 24}
